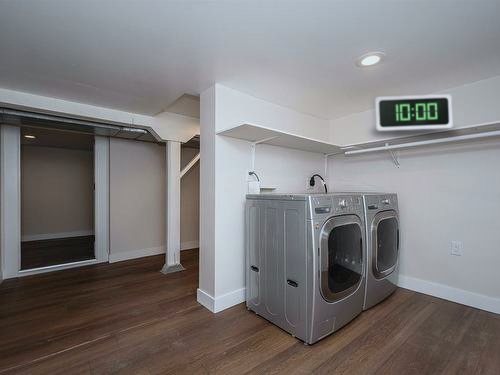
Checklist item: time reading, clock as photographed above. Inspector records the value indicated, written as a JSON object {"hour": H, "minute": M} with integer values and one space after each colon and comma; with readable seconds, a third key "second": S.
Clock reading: {"hour": 10, "minute": 0}
